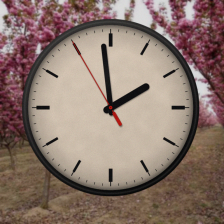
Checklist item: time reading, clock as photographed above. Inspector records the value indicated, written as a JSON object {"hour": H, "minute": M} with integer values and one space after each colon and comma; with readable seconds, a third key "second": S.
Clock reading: {"hour": 1, "minute": 58, "second": 55}
